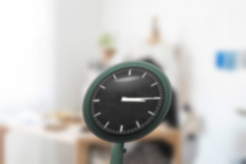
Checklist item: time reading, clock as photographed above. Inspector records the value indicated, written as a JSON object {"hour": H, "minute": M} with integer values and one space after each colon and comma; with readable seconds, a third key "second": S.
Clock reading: {"hour": 3, "minute": 15}
